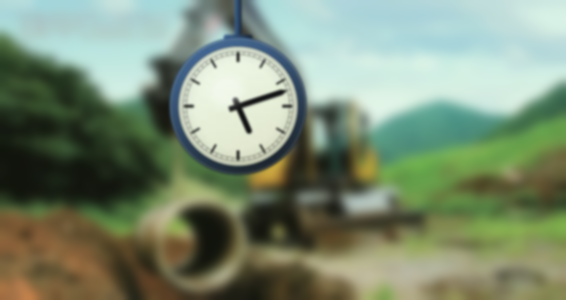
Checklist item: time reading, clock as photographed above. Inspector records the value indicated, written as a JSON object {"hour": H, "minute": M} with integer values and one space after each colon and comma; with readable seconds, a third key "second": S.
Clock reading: {"hour": 5, "minute": 12}
